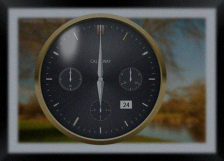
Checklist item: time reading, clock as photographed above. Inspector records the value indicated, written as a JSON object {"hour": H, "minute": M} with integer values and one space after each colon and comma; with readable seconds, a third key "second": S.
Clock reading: {"hour": 6, "minute": 0}
